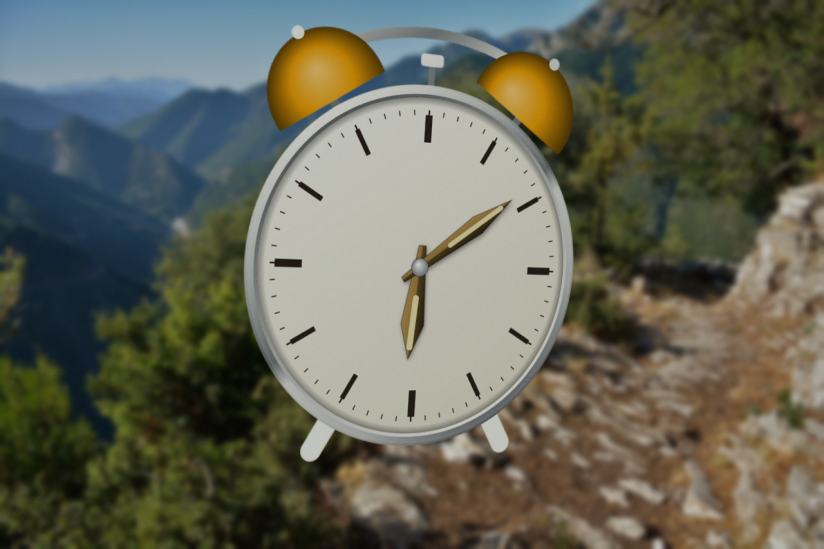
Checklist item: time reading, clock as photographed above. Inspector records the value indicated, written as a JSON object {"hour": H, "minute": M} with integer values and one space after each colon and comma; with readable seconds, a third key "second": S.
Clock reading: {"hour": 6, "minute": 9}
